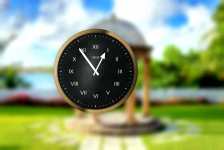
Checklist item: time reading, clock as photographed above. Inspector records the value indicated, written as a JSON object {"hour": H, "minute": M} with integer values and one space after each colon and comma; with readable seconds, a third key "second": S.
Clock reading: {"hour": 12, "minute": 54}
